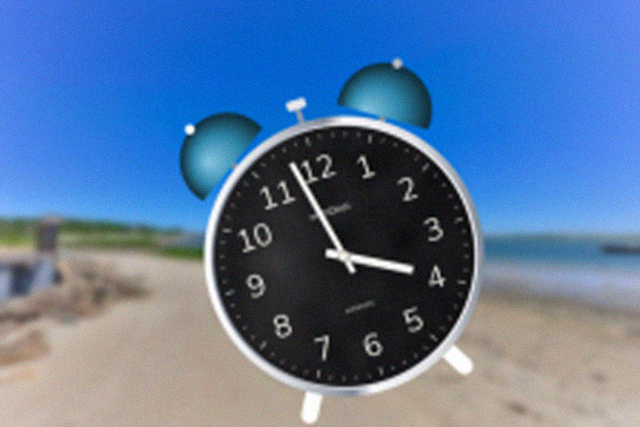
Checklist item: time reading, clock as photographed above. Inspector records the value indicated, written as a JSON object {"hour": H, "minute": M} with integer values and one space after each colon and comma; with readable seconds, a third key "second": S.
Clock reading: {"hour": 3, "minute": 58}
